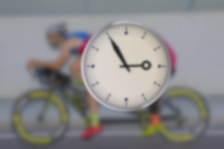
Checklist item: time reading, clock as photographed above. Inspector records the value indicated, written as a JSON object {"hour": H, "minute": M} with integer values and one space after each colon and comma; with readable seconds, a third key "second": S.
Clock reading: {"hour": 2, "minute": 55}
